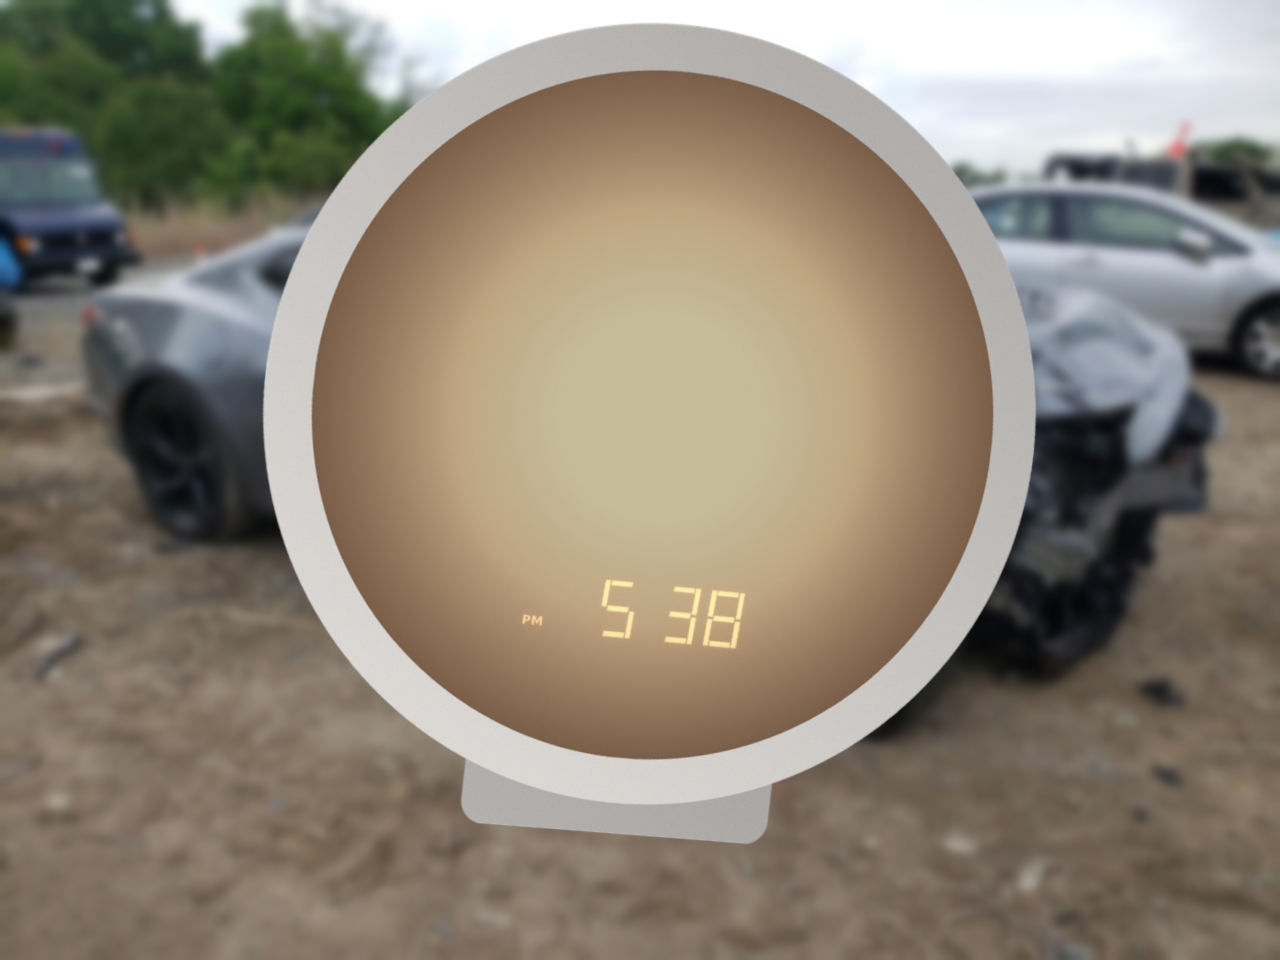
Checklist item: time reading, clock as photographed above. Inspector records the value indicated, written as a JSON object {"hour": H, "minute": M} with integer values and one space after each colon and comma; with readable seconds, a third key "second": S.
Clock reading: {"hour": 5, "minute": 38}
